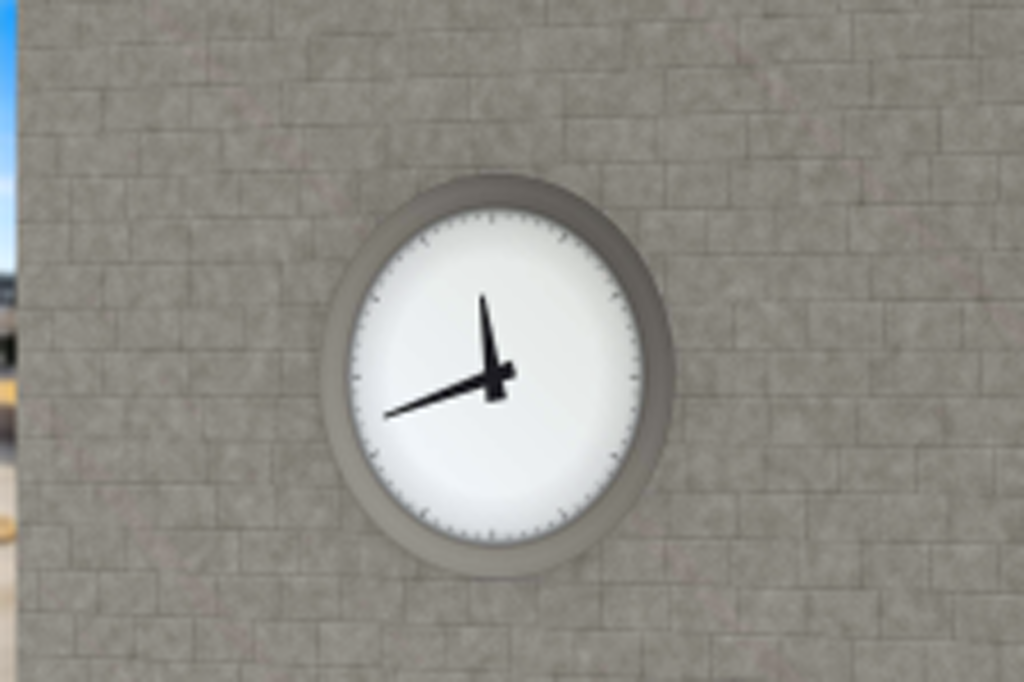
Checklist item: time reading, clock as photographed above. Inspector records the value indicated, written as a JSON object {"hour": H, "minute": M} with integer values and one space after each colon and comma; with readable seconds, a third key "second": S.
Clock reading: {"hour": 11, "minute": 42}
